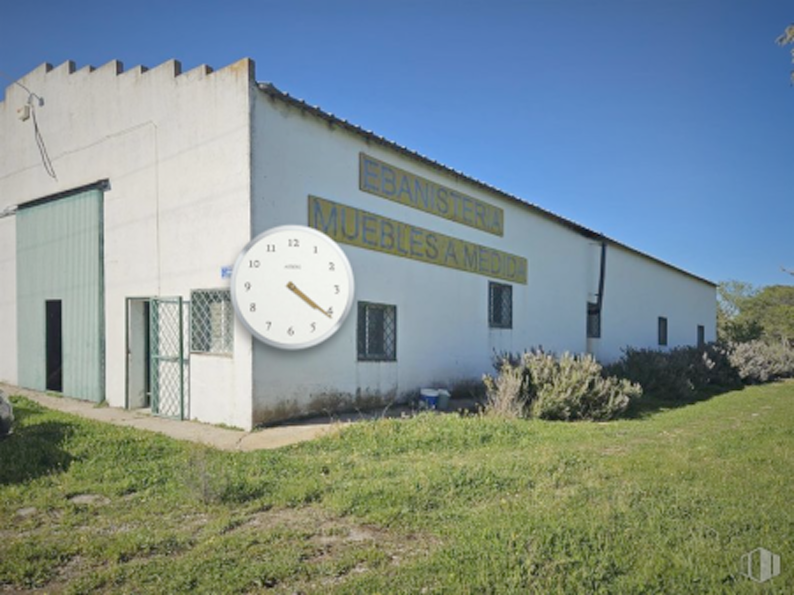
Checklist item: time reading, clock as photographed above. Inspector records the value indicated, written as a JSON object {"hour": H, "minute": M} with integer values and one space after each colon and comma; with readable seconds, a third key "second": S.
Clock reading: {"hour": 4, "minute": 21}
